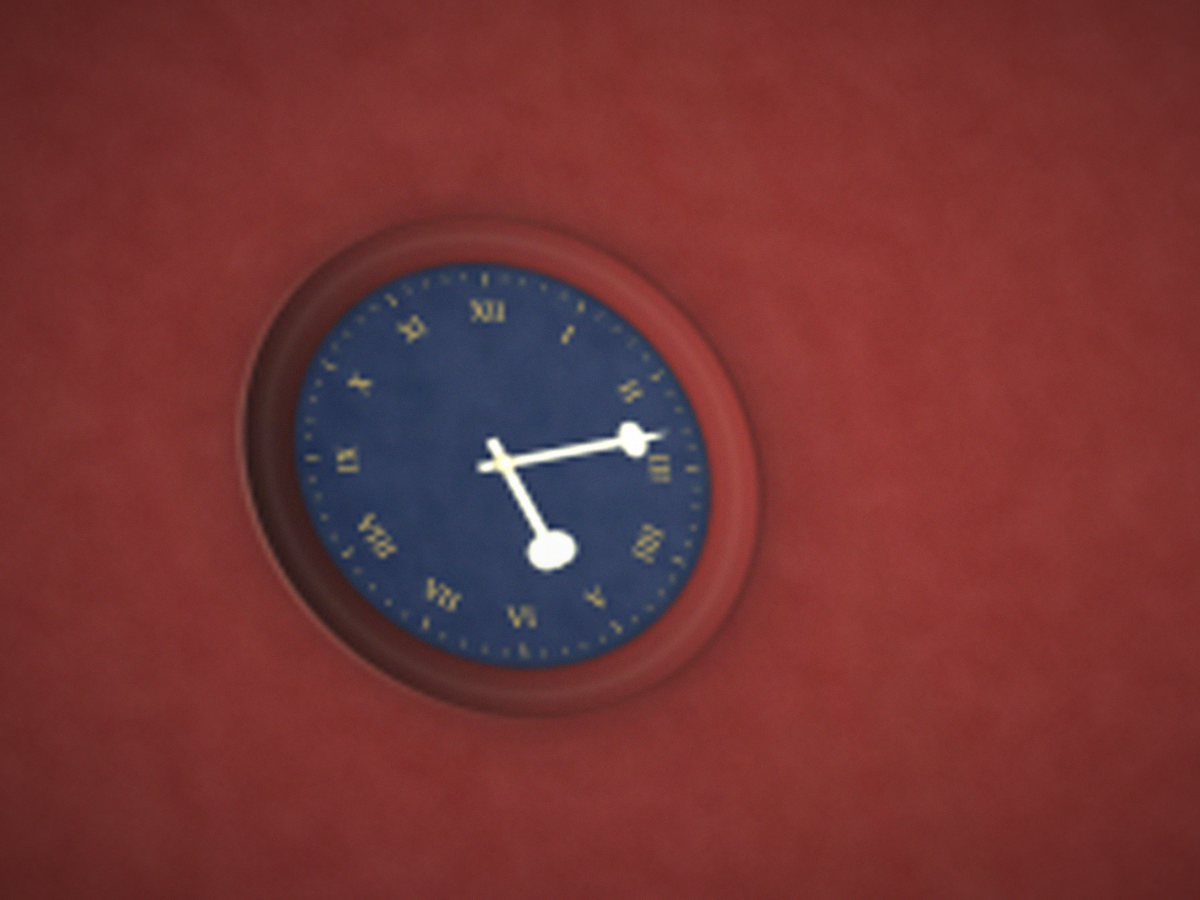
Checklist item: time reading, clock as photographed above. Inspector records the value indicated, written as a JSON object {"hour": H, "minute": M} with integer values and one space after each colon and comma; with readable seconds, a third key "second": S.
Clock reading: {"hour": 5, "minute": 13}
